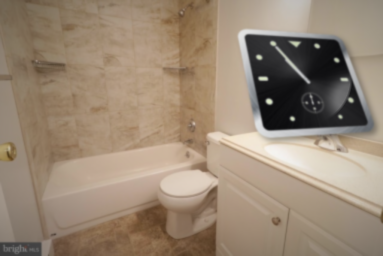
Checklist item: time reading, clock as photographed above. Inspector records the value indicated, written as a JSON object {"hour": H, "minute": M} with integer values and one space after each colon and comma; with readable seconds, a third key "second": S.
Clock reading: {"hour": 10, "minute": 55}
